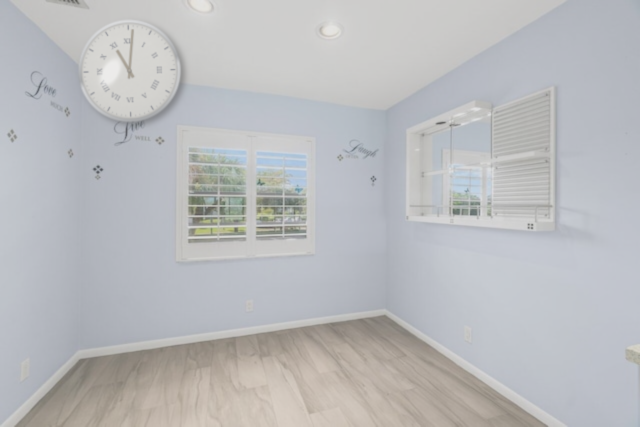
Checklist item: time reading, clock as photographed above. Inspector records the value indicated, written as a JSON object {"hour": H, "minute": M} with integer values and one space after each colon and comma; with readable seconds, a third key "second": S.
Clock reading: {"hour": 11, "minute": 1}
